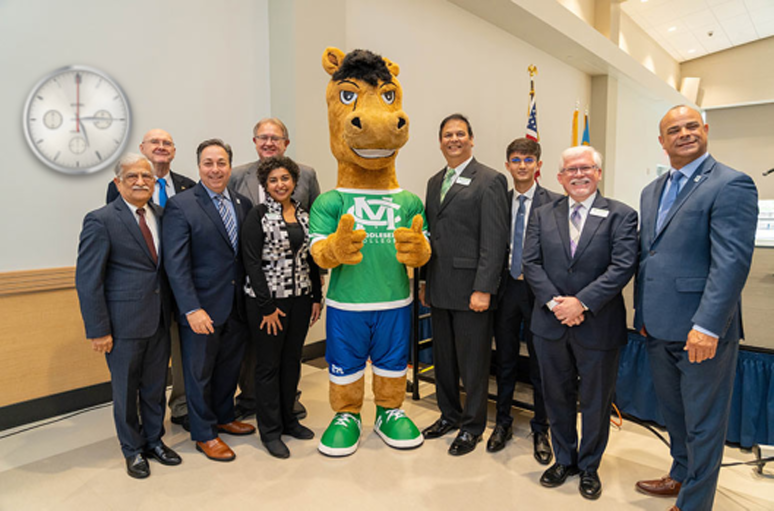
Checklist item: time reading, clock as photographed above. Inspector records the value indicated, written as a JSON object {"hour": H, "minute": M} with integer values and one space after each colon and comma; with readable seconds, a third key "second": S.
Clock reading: {"hour": 5, "minute": 15}
